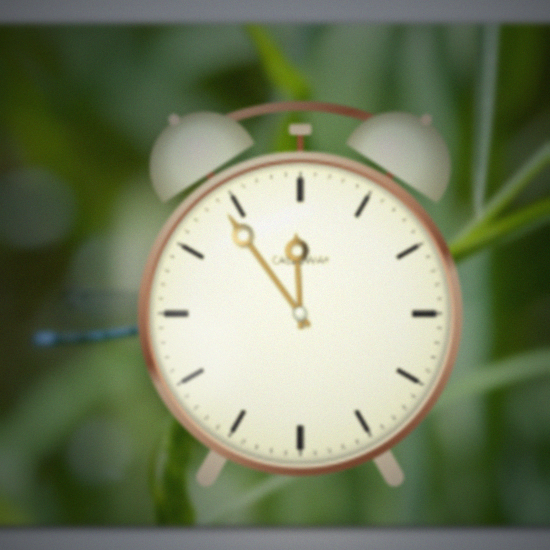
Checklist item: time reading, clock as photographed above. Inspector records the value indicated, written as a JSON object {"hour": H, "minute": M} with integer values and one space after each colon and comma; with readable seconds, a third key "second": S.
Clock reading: {"hour": 11, "minute": 54}
